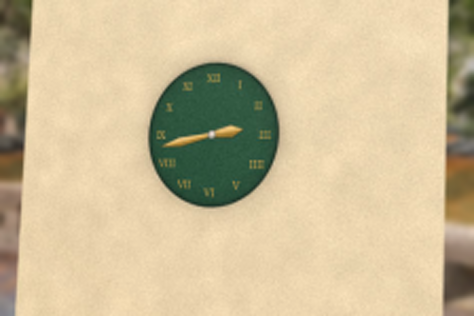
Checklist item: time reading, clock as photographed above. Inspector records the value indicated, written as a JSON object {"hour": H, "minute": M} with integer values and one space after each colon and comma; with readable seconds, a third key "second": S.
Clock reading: {"hour": 2, "minute": 43}
